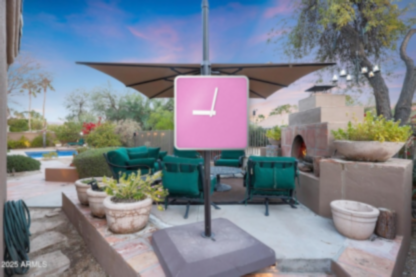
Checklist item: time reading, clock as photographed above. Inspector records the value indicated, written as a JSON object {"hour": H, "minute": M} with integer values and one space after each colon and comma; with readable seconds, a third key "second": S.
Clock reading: {"hour": 9, "minute": 2}
